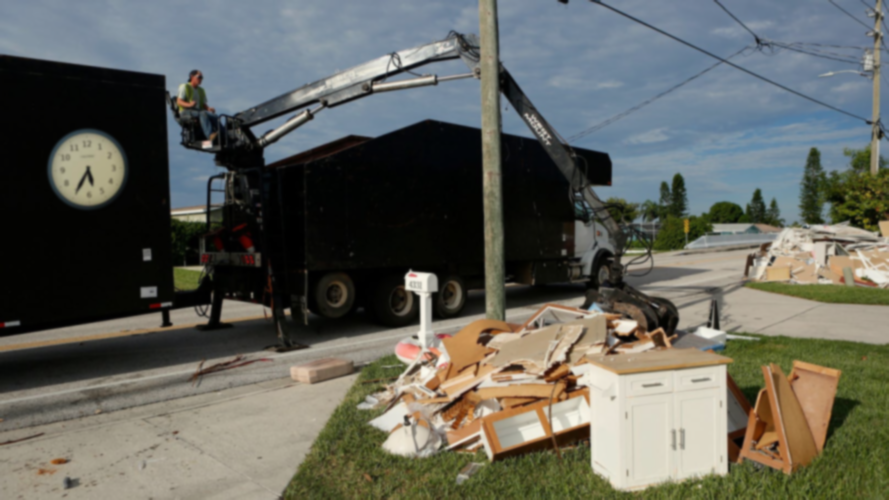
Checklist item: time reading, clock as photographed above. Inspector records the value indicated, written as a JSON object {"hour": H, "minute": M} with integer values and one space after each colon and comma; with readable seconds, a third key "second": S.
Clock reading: {"hour": 5, "minute": 35}
